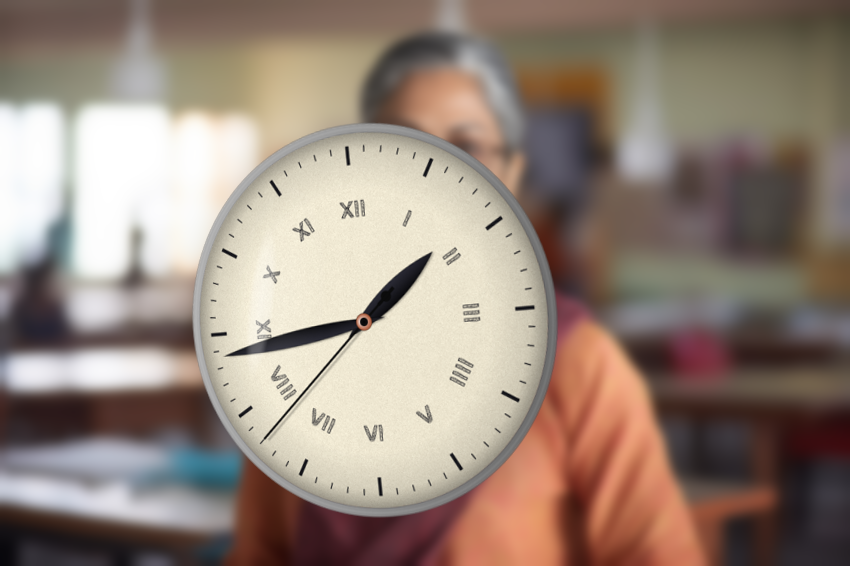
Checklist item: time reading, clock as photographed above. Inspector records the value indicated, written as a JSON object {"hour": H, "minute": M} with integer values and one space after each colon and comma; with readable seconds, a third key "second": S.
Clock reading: {"hour": 1, "minute": 43, "second": 38}
